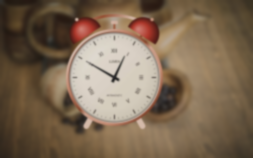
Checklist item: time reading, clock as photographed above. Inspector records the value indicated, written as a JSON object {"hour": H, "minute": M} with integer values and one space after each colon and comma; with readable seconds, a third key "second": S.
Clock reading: {"hour": 12, "minute": 50}
